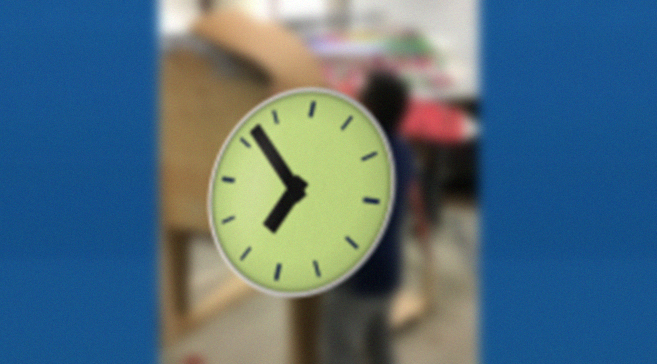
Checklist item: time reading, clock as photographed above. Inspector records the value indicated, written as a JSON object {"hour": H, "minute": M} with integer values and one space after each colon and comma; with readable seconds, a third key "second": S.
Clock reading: {"hour": 6, "minute": 52}
